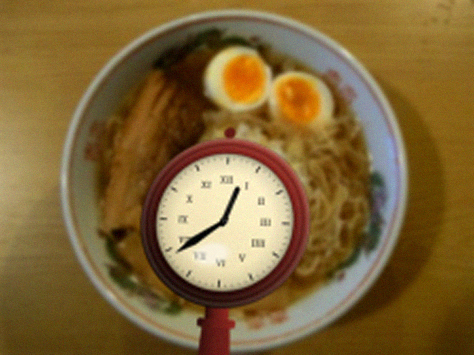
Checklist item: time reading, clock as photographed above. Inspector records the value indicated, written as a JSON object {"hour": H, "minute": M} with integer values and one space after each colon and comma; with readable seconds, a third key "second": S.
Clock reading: {"hour": 12, "minute": 39}
